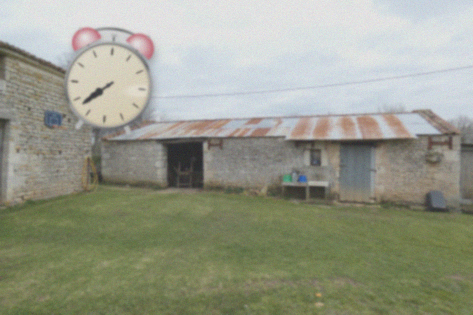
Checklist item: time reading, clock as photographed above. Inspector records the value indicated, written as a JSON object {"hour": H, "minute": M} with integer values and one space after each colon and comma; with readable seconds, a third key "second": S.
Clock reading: {"hour": 7, "minute": 38}
